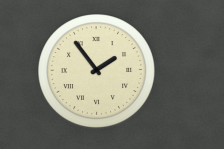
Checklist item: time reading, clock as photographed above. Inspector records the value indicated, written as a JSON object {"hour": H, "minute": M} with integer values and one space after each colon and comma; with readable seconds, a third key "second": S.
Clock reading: {"hour": 1, "minute": 54}
